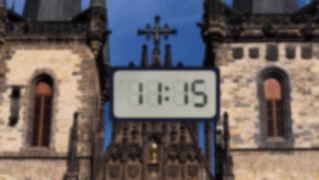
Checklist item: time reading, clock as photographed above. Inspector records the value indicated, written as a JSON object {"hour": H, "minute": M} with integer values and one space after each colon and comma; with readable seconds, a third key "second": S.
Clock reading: {"hour": 11, "minute": 15}
